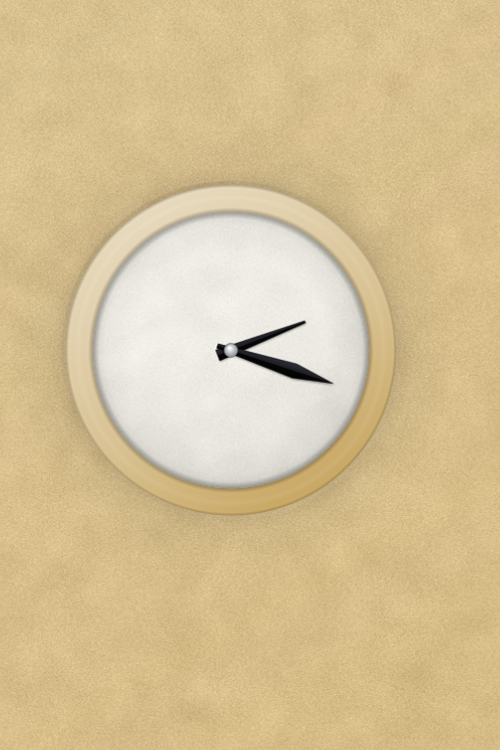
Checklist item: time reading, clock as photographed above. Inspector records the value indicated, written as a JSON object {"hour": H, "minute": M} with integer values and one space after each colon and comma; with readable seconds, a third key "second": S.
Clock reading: {"hour": 2, "minute": 18}
